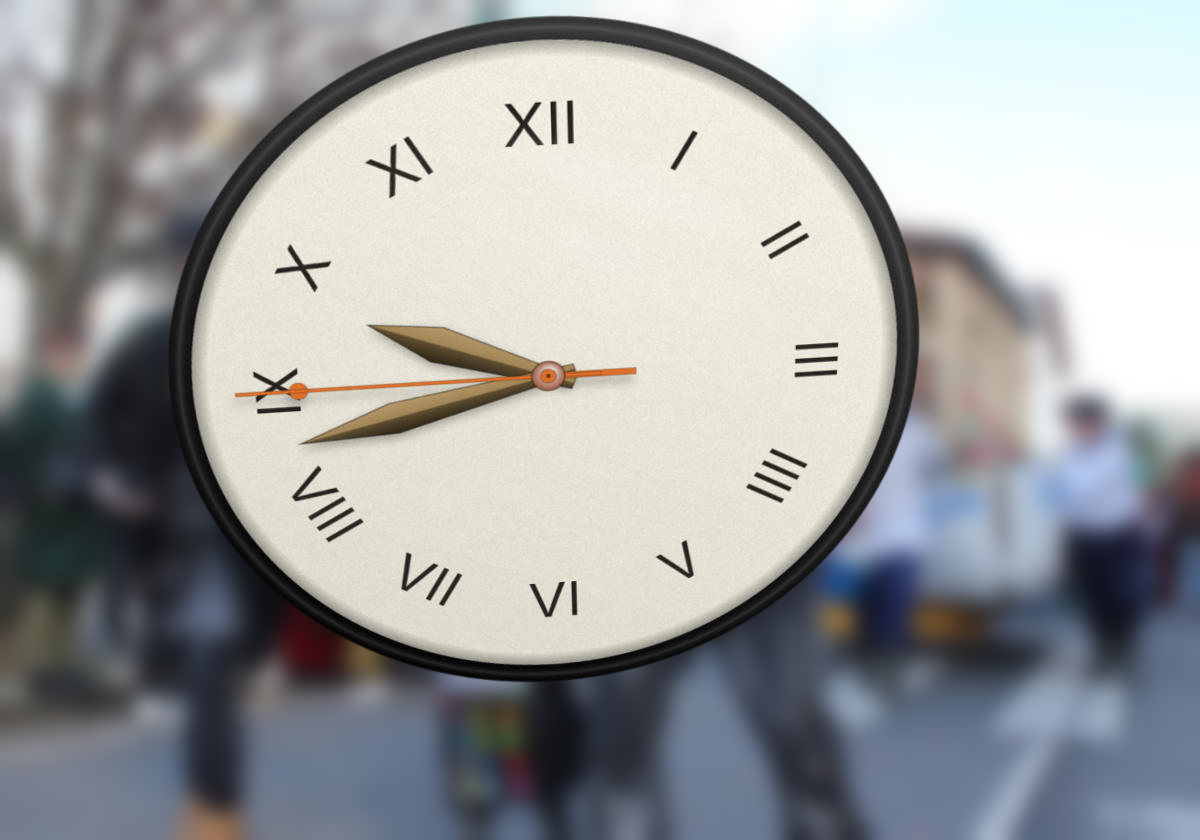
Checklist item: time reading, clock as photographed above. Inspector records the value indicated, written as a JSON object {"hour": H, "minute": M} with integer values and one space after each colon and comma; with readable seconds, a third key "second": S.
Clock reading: {"hour": 9, "minute": 42, "second": 45}
